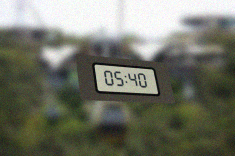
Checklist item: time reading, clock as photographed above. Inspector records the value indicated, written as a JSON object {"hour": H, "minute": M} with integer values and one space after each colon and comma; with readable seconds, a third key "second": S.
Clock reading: {"hour": 5, "minute": 40}
